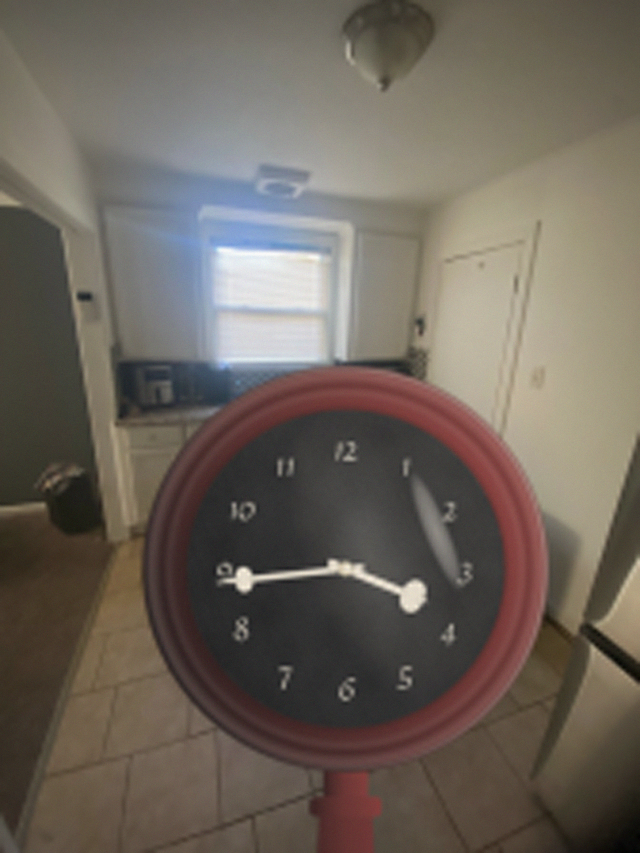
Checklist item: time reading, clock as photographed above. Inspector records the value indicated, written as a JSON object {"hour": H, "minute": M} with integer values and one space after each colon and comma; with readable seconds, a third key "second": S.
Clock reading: {"hour": 3, "minute": 44}
